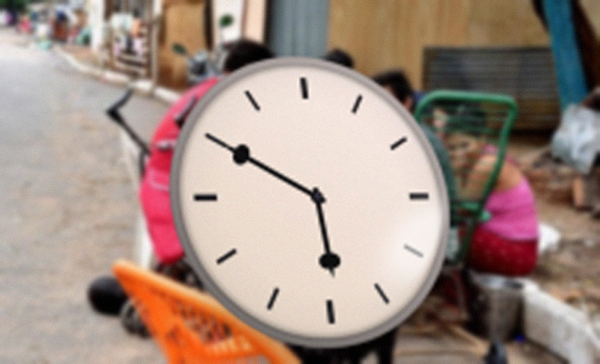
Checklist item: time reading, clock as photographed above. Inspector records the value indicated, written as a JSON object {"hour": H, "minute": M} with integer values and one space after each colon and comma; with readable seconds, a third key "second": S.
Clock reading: {"hour": 5, "minute": 50}
